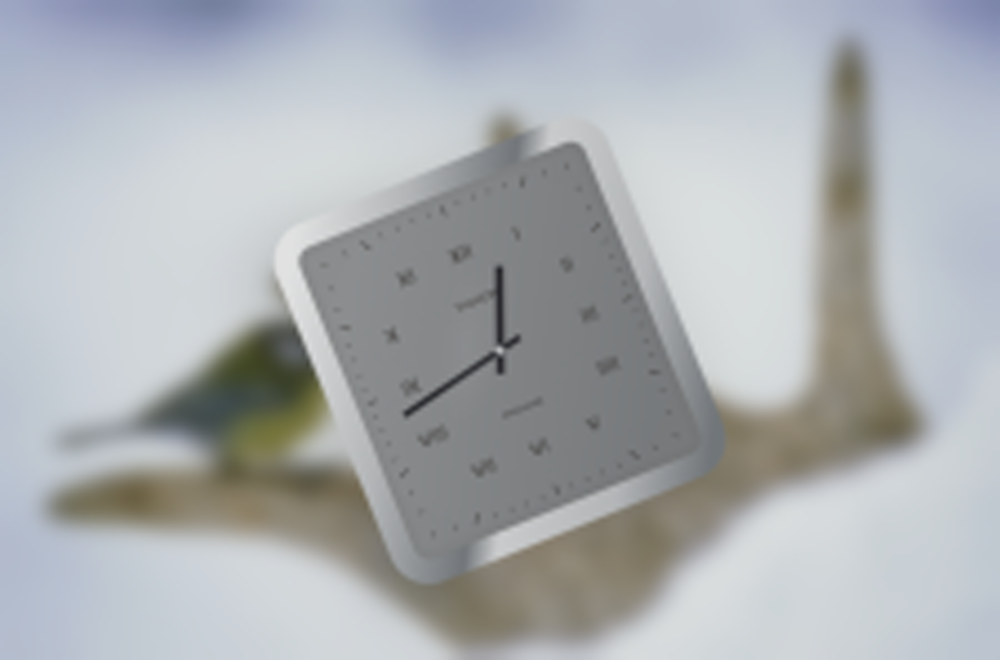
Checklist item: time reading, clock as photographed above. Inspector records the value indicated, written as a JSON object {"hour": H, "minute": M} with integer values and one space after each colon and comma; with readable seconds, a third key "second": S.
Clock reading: {"hour": 12, "minute": 43}
